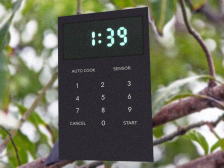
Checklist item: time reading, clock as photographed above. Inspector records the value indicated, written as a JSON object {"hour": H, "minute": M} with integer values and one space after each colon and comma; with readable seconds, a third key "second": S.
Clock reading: {"hour": 1, "minute": 39}
